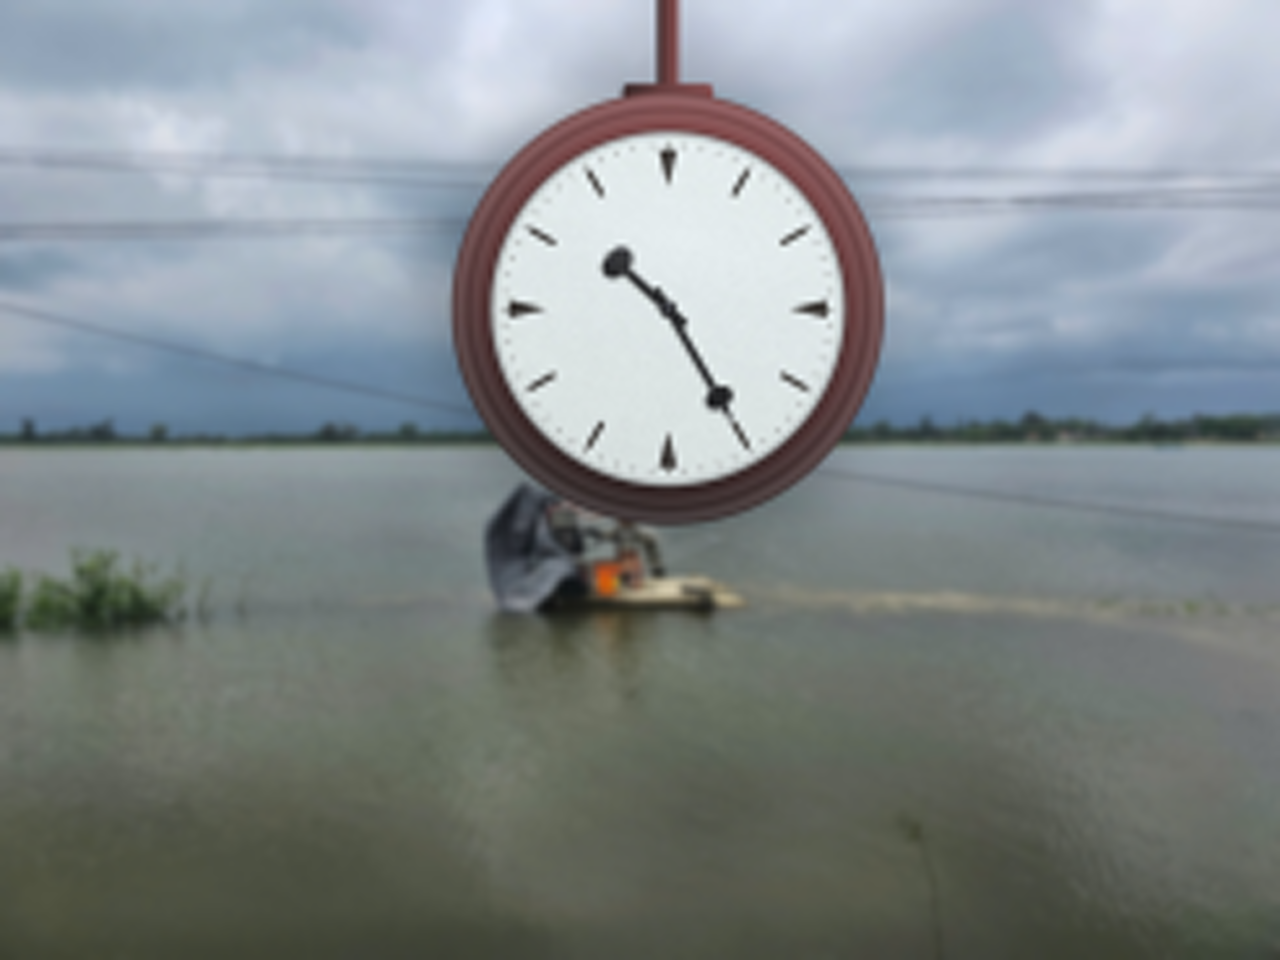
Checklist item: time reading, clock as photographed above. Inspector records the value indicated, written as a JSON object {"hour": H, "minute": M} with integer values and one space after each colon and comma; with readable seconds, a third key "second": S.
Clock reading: {"hour": 10, "minute": 25}
